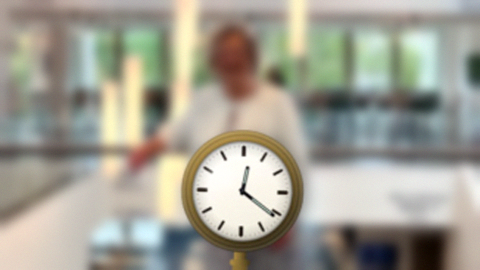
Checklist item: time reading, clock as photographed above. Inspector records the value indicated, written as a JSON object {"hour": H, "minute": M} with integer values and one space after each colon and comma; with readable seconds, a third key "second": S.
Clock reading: {"hour": 12, "minute": 21}
